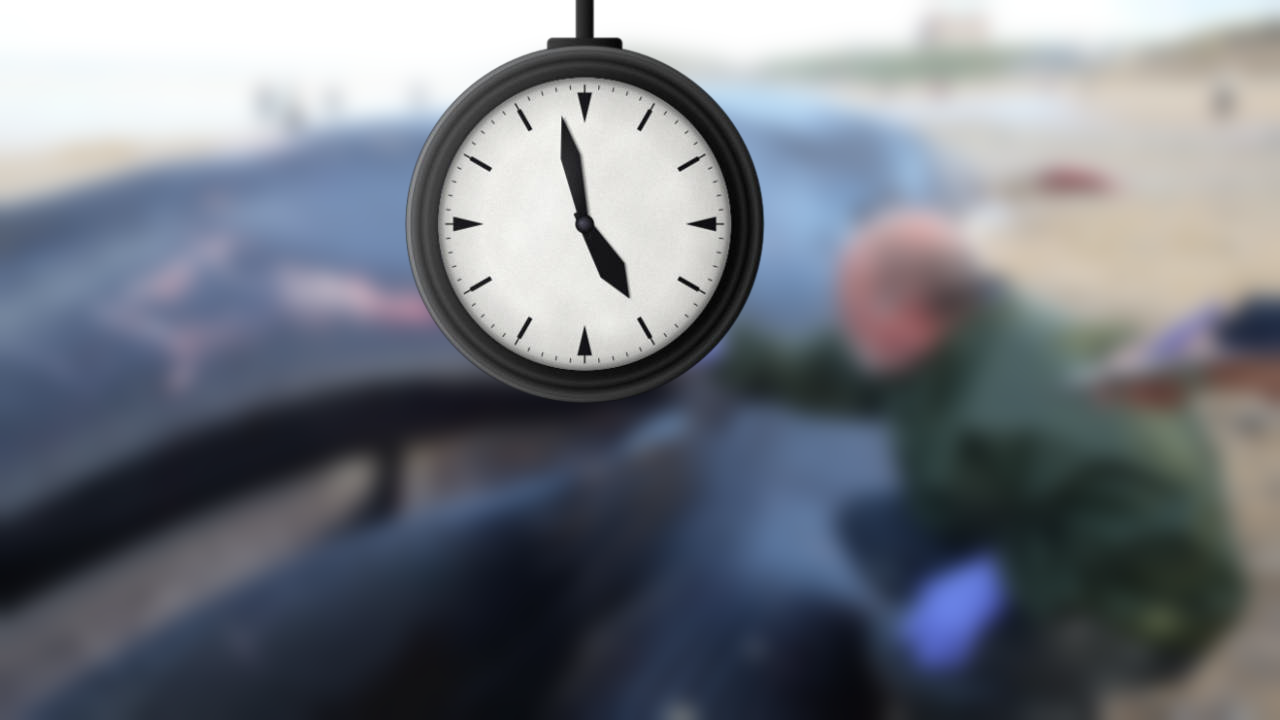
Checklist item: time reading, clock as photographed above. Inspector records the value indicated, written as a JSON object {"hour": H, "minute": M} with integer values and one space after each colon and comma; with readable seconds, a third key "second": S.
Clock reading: {"hour": 4, "minute": 58}
